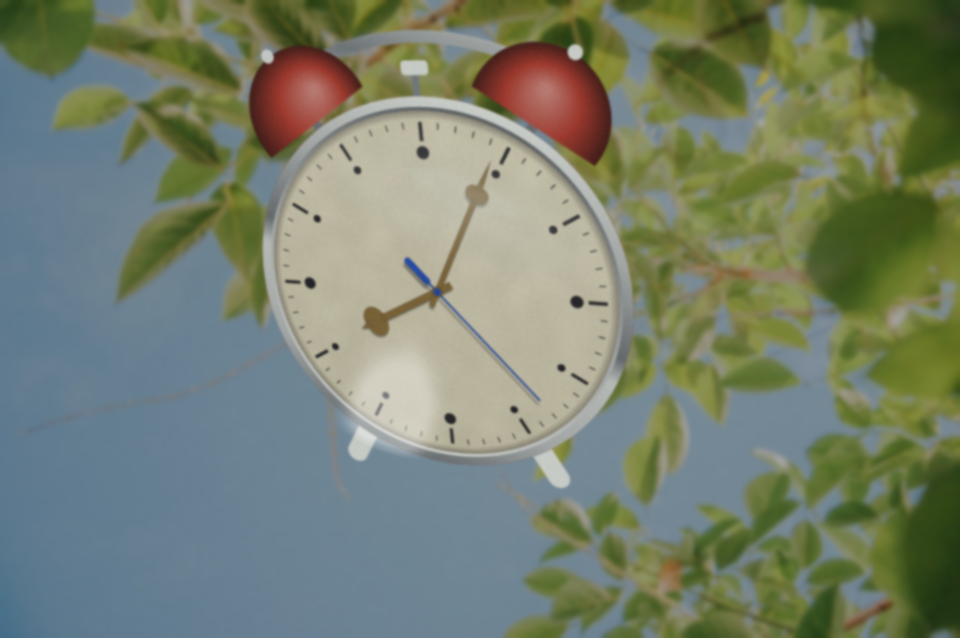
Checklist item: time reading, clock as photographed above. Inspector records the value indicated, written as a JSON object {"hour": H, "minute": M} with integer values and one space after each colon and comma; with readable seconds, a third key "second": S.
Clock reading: {"hour": 8, "minute": 4, "second": 23}
